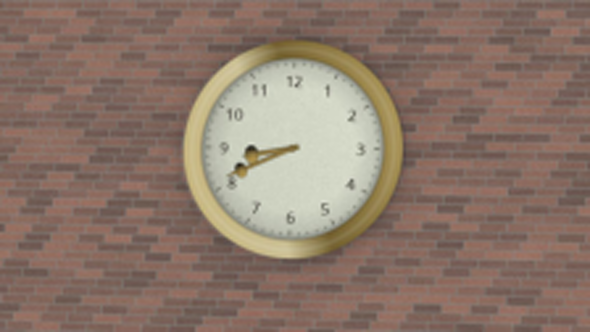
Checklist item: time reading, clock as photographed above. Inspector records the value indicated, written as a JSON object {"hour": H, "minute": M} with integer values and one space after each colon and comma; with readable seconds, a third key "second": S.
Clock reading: {"hour": 8, "minute": 41}
